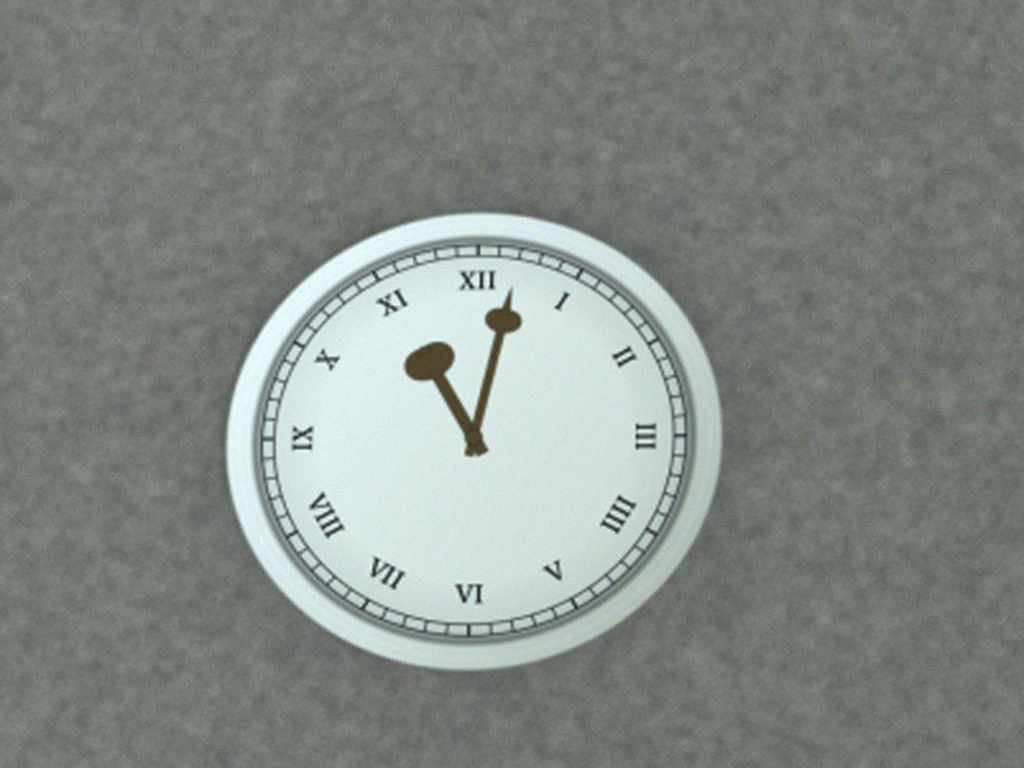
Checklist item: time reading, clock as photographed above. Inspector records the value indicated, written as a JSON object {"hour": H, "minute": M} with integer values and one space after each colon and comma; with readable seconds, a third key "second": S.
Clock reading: {"hour": 11, "minute": 2}
